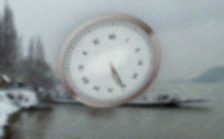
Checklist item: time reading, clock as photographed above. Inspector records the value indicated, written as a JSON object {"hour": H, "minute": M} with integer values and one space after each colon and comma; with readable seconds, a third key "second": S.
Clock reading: {"hour": 5, "minute": 26}
